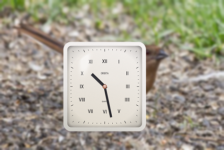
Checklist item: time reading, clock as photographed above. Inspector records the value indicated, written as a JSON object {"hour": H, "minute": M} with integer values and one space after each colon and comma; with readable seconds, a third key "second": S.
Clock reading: {"hour": 10, "minute": 28}
